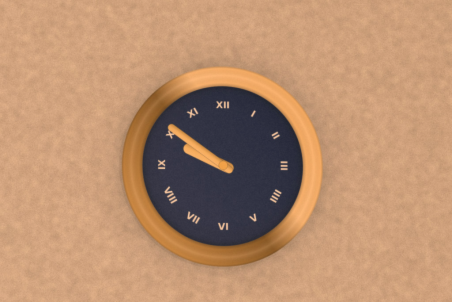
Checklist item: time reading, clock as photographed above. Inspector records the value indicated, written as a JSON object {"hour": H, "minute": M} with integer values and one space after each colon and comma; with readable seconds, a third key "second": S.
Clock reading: {"hour": 9, "minute": 51}
